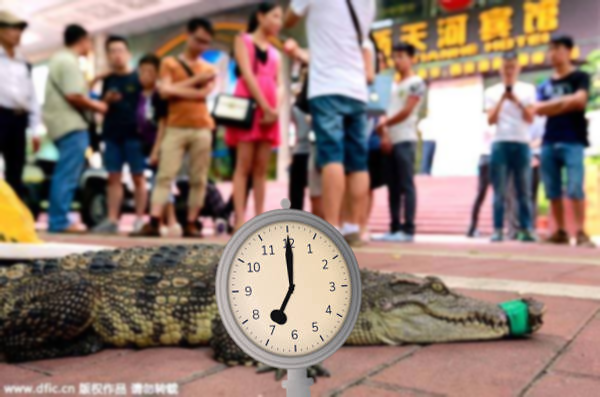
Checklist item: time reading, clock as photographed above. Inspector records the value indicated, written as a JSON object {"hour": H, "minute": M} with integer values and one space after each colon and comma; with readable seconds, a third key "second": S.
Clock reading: {"hour": 7, "minute": 0}
